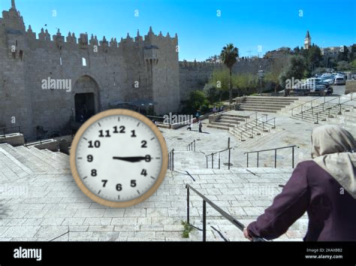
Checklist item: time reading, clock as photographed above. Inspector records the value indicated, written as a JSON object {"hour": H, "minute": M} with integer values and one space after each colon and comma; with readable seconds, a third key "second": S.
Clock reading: {"hour": 3, "minute": 15}
